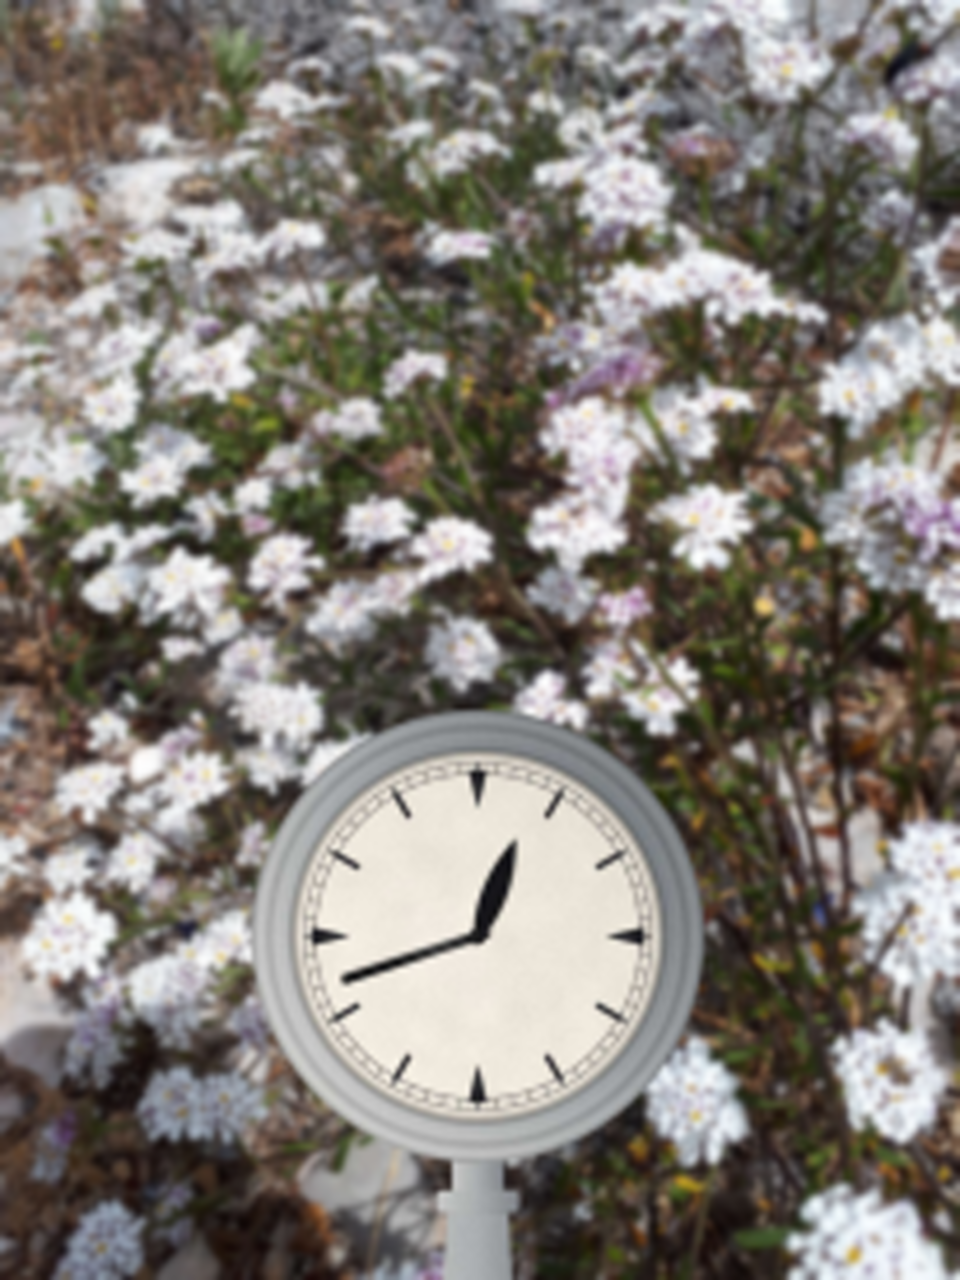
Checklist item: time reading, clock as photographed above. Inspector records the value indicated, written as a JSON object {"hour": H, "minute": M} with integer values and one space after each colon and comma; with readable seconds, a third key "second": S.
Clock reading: {"hour": 12, "minute": 42}
